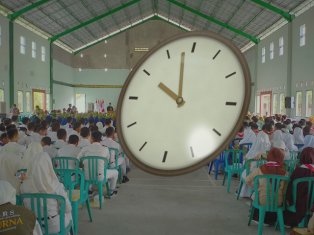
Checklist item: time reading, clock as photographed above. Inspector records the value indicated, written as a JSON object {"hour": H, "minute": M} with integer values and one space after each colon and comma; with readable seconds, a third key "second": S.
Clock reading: {"hour": 9, "minute": 58}
